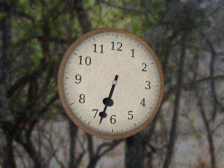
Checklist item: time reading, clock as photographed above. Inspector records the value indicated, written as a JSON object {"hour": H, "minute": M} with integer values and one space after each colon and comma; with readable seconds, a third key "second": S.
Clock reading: {"hour": 6, "minute": 33}
